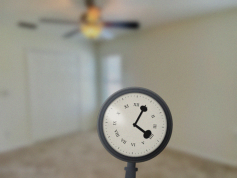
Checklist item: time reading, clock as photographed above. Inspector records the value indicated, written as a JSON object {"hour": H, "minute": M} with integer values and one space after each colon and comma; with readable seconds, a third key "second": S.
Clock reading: {"hour": 4, "minute": 4}
